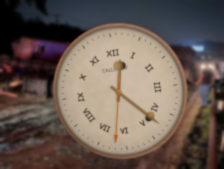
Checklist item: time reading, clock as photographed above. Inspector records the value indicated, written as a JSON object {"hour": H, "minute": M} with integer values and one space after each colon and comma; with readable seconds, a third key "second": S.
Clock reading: {"hour": 12, "minute": 22, "second": 32}
